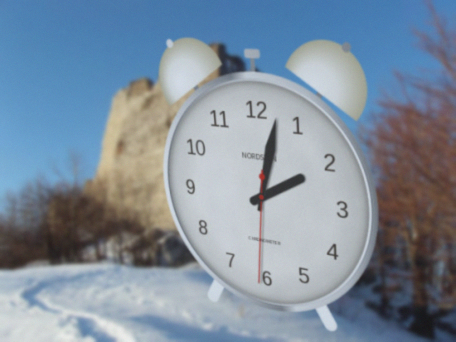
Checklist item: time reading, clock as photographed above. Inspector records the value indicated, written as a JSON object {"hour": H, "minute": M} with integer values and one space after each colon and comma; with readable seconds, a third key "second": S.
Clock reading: {"hour": 2, "minute": 2, "second": 31}
